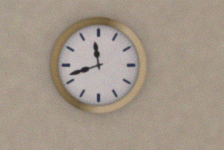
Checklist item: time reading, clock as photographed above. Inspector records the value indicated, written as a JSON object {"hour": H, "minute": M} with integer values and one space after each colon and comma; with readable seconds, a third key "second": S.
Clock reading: {"hour": 11, "minute": 42}
